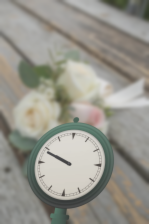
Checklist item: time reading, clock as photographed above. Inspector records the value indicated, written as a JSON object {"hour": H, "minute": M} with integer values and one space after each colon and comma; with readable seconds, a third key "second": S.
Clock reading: {"hour": 9, "minute": 49}
